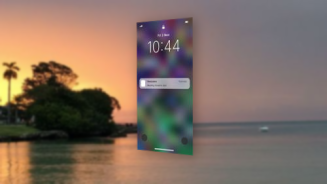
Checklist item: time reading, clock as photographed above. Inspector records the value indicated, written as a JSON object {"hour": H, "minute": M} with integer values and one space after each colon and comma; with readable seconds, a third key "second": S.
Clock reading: {"hour": 10, "minute": 44}
